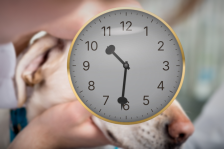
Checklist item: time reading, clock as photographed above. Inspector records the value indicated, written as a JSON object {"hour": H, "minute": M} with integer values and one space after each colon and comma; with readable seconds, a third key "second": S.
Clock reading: {"hour": 10, "minute": 31}
